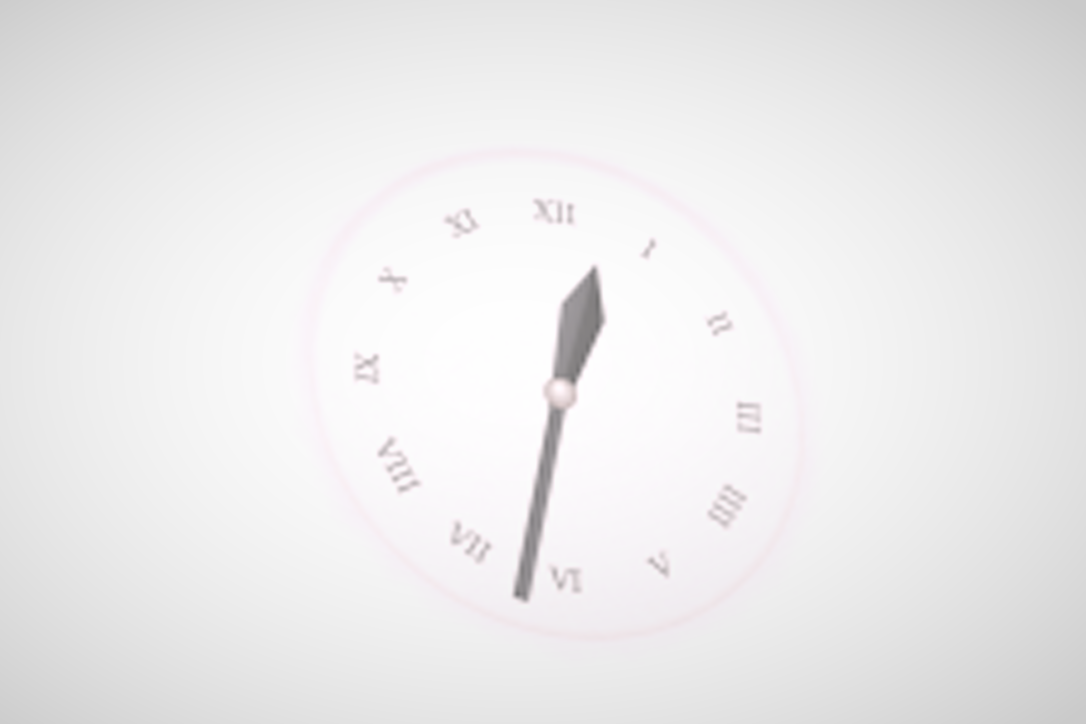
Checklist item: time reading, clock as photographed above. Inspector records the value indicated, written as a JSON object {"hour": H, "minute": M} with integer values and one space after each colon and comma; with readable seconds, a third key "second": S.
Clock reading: {"hour": 12, "minute": 32}
